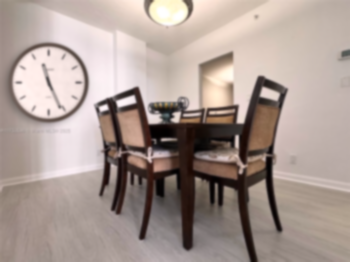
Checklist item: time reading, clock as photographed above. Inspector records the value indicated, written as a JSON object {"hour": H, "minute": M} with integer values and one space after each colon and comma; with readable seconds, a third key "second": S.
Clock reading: {"hour": 11, "minute": 26}
